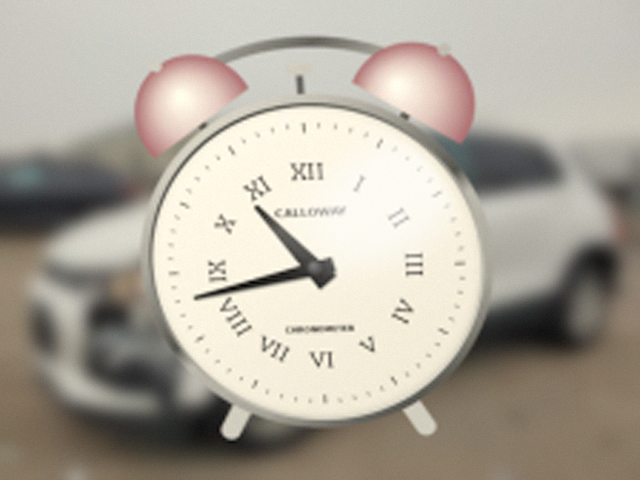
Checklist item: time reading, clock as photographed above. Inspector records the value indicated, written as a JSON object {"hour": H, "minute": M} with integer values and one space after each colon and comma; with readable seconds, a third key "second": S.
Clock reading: {"hour": 10, "minute": 43}
